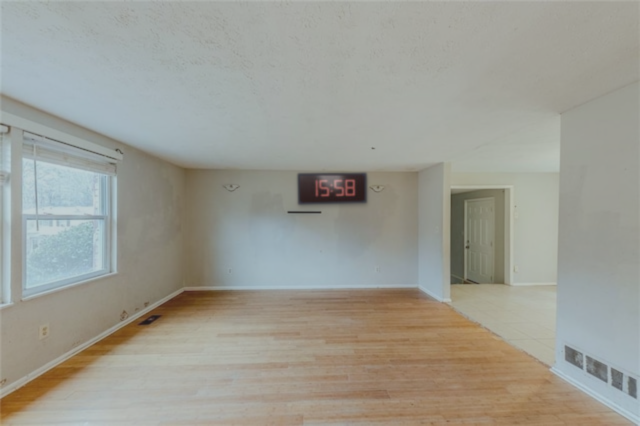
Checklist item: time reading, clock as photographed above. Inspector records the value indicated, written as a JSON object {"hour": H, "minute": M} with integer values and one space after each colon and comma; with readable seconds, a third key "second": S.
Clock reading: {"hour": 15, "minute": 58}
